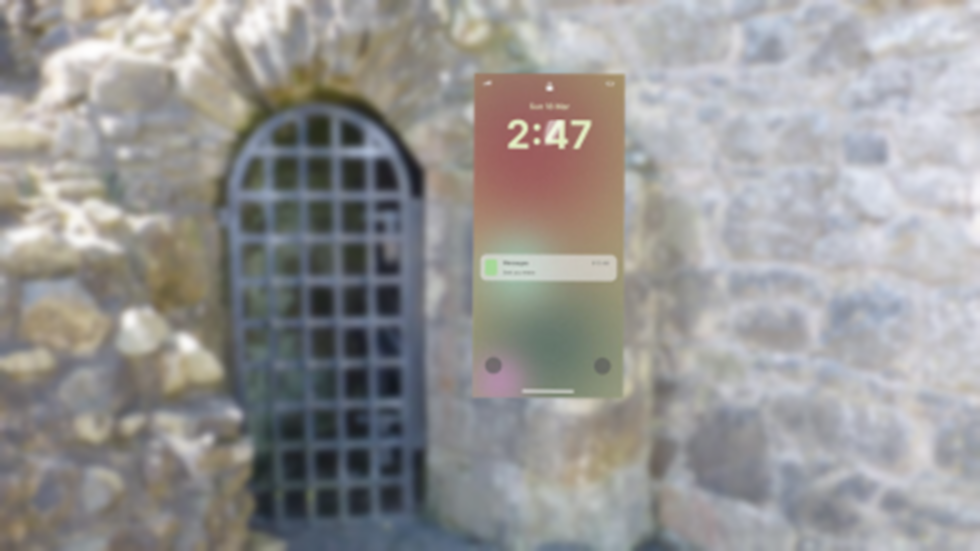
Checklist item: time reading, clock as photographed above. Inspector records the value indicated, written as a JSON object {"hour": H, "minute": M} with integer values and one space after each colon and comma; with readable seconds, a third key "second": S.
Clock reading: {"hour": 2, "minute": 47}
